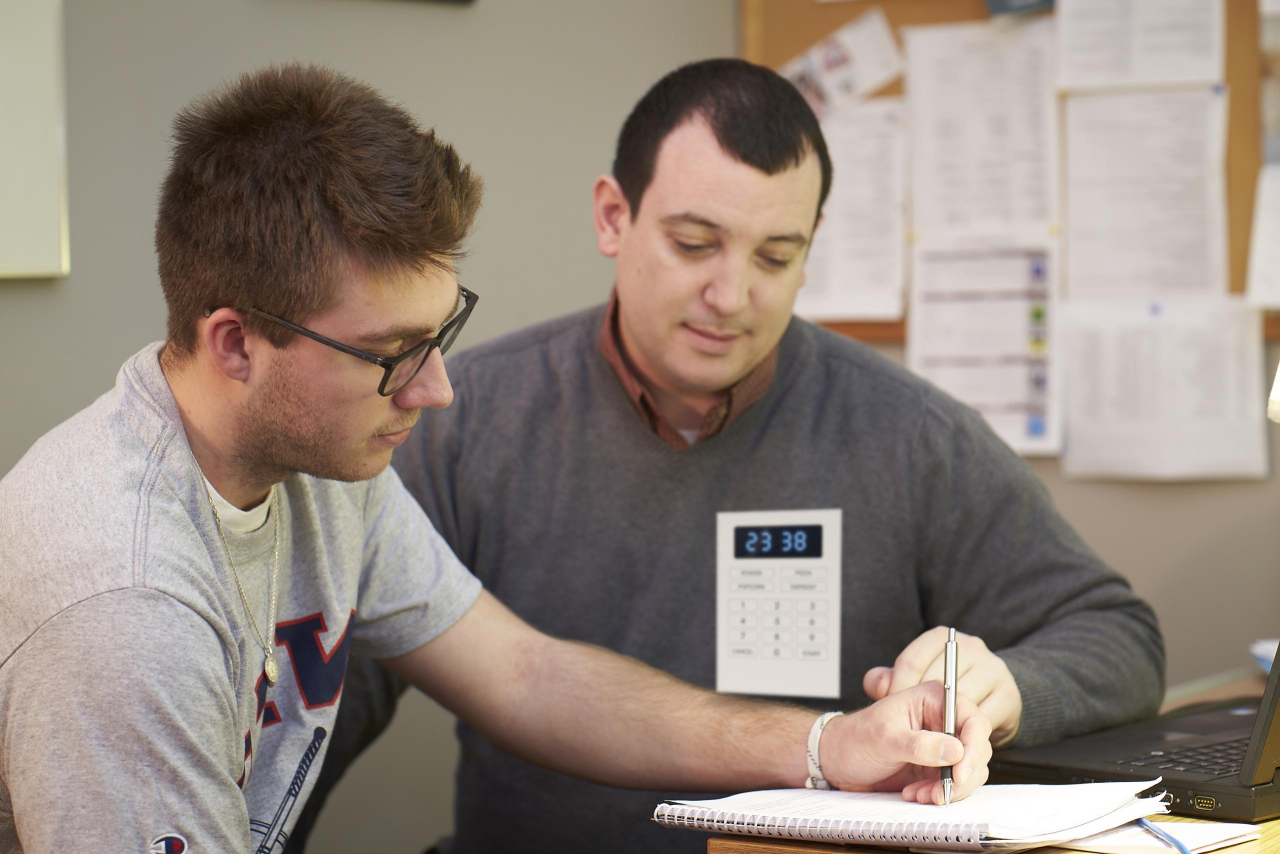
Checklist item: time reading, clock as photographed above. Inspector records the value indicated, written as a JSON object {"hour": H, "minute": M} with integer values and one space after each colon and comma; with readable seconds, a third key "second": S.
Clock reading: {"hour": 23, "minute": 38}
